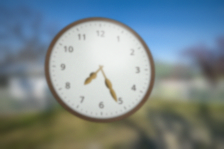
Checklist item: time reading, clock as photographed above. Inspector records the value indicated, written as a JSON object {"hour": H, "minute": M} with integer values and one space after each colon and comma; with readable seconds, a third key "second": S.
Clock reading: {"hour": 7, "minute": 26}
